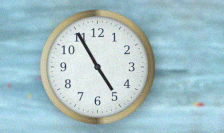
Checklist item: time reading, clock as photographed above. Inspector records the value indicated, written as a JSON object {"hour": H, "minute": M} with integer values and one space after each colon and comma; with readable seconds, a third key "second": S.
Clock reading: {"hour": 4, "minute": 55}
